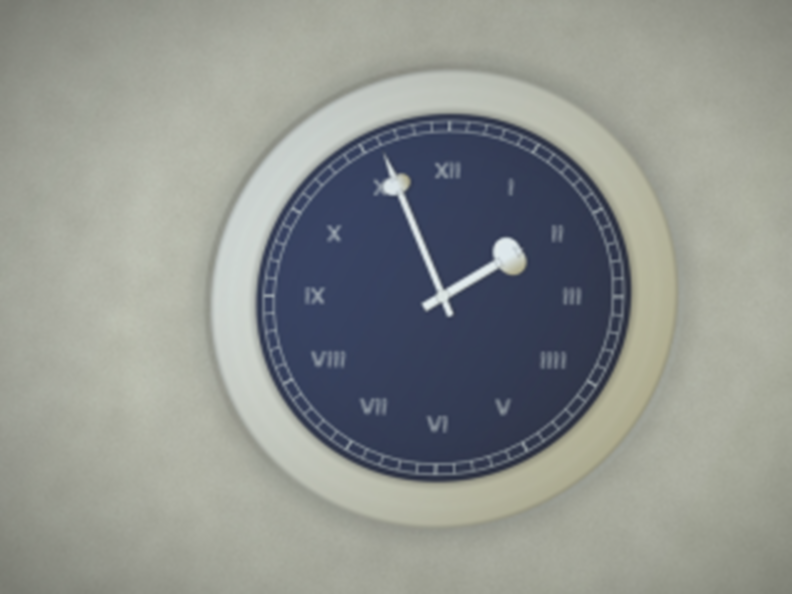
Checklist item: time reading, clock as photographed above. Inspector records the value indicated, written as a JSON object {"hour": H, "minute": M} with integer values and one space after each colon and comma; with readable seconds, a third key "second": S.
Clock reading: {"hour": 1, "minute": 56}
